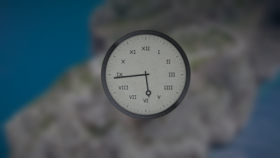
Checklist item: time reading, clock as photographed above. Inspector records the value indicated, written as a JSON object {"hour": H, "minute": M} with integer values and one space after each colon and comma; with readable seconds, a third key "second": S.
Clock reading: {"hour": 5, "minute": 44}
